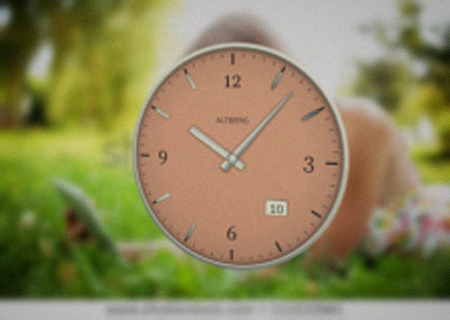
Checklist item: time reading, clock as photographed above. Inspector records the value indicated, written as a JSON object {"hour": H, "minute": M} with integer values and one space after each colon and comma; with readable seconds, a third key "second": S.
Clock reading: {"hour": 10, "minute": 7}
